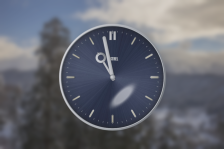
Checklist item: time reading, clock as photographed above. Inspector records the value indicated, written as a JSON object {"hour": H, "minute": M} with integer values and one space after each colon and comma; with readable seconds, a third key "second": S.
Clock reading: {"hour": 10, "minute": 58}
